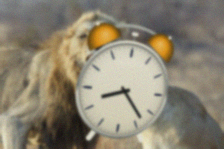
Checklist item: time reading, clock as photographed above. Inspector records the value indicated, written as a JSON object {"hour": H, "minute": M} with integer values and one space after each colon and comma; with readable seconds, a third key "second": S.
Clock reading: {"hour": 8, "minute": 23}
